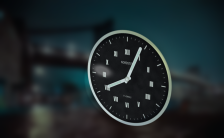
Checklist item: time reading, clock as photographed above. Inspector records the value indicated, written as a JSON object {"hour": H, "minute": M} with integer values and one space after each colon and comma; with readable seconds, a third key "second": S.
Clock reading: {"hour": 8, "minute": 4}
